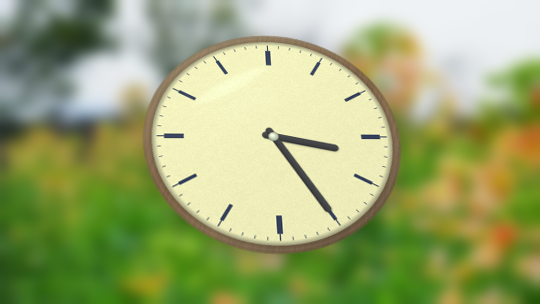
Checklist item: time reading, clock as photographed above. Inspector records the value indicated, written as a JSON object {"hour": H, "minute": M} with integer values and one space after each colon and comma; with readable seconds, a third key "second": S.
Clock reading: {"hour": 3, "minute": 25}
